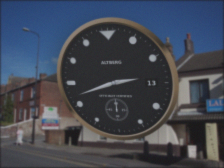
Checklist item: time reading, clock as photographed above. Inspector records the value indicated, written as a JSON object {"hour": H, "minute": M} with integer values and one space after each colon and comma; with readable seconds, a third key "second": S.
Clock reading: {"hour": 2, "minute": 42}
